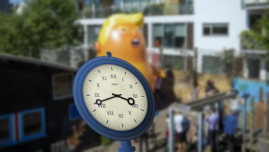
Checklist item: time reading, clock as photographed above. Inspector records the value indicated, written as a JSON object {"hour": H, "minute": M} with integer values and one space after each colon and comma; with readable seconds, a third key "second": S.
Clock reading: {"hour": 3, "minute": 42}
